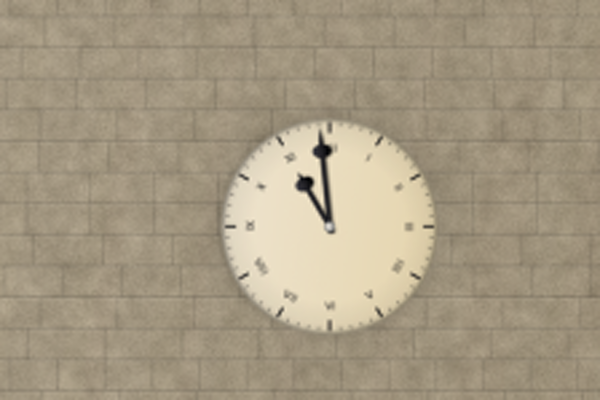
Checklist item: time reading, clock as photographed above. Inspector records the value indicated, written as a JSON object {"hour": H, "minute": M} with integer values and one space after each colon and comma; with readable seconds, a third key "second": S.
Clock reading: {"hour": 10, "minute": 59}
